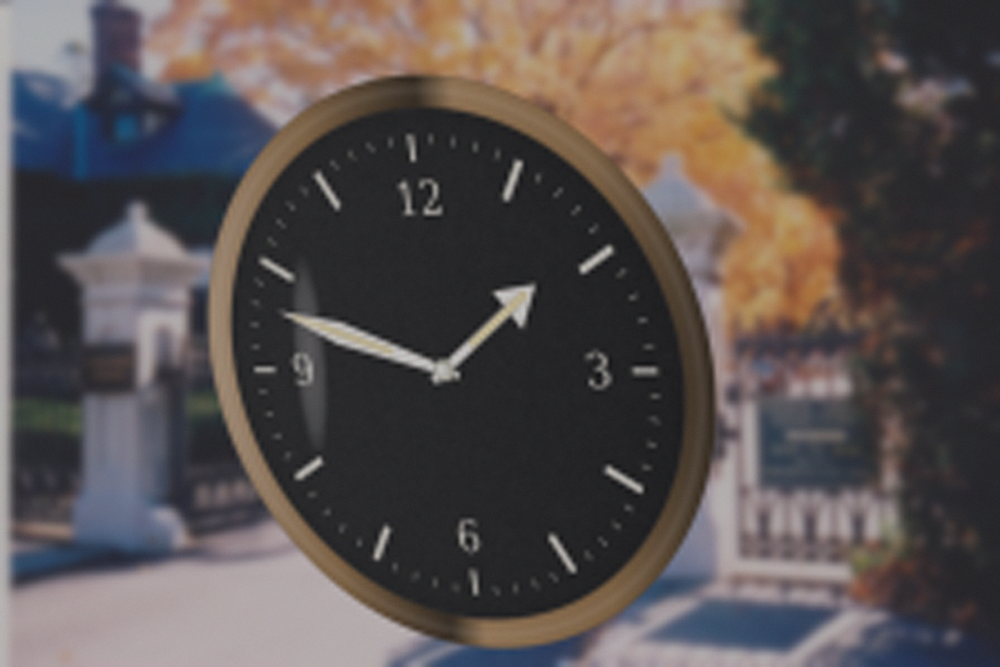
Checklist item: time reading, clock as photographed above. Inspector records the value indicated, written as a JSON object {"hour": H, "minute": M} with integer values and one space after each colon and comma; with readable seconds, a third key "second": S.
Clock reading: {"hour": 1, "minute": 48}
